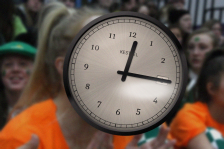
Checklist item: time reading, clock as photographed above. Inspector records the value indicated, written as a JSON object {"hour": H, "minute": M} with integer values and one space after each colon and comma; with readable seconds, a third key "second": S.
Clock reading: {"hour": 12, "minute": 15}
